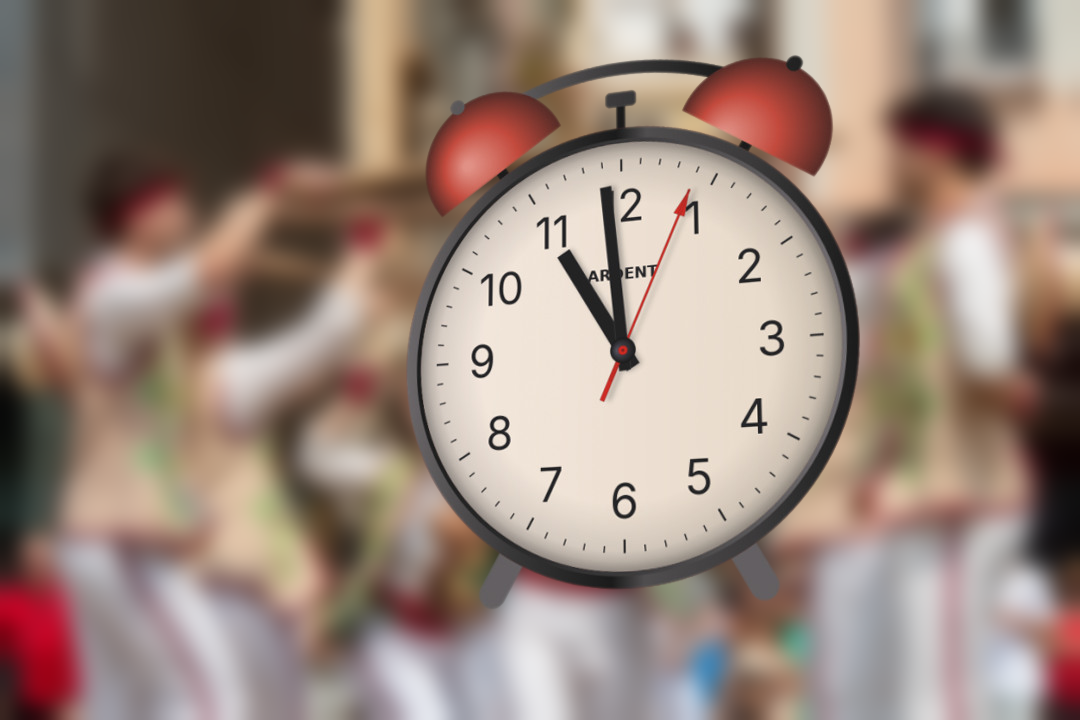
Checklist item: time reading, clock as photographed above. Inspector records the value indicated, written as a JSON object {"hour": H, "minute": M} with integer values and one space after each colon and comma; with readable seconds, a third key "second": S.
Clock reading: {"hour": 10, "minute": 59, "second": 4}
